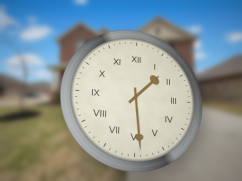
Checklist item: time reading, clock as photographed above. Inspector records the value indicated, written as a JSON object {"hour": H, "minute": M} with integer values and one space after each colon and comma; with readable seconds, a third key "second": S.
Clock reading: {"hour": 1, "minute": 29}
